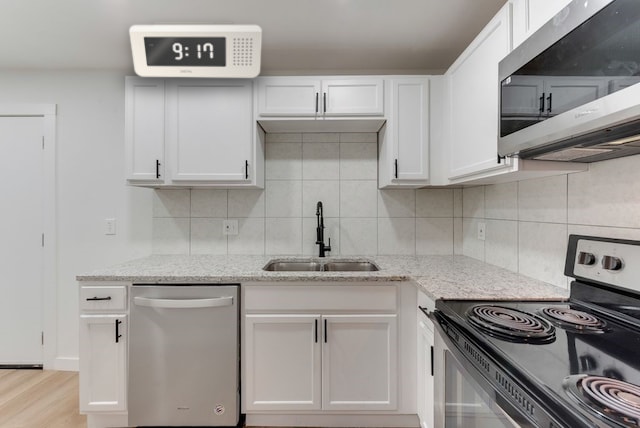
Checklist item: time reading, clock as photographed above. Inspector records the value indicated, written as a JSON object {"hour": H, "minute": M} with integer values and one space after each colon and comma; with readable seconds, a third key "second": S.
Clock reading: {"hour": 9, "minute": 17}
